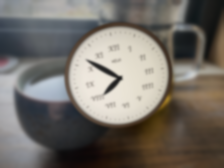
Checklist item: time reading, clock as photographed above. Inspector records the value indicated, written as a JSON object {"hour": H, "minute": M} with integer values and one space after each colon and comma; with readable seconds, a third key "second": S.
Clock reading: {"hour": 7, "minute": 52}
